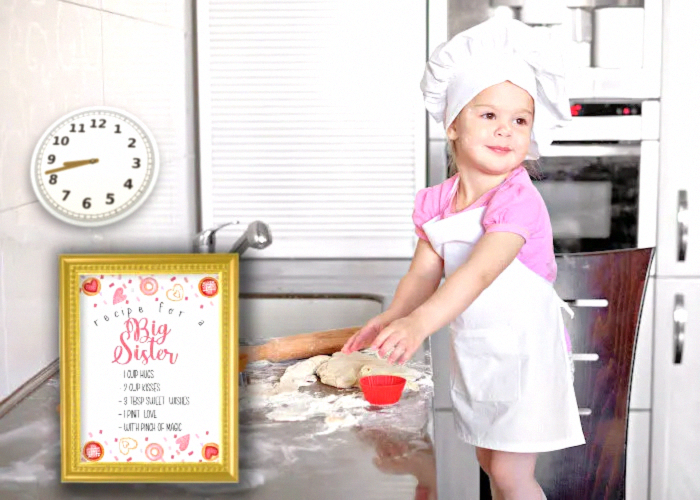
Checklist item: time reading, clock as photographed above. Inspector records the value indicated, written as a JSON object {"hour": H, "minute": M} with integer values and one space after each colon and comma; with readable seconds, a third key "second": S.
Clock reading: {"hour": 8, "minute": 42}
